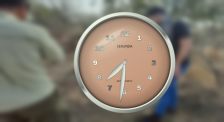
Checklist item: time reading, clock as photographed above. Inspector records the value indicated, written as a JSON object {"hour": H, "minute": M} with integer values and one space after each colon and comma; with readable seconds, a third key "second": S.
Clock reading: {"hour": 7, "minute": 31}
